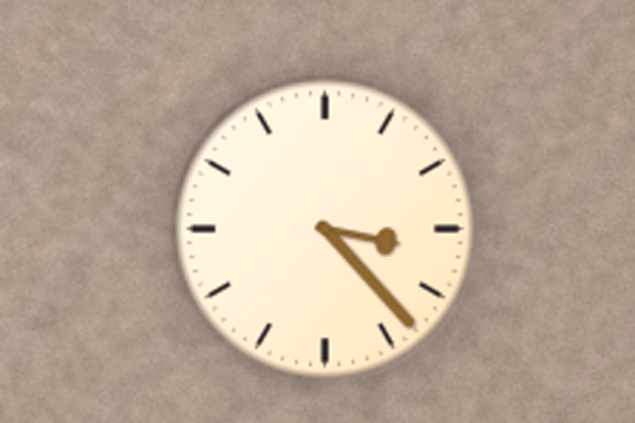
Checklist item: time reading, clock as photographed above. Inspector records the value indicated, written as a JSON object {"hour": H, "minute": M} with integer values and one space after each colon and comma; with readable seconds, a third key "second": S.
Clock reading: {"hour": 3, "minute": 23}
